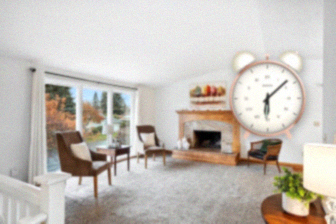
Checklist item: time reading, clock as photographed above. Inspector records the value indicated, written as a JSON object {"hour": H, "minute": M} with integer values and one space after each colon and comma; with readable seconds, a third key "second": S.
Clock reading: {"hour": 6, "minute": 8}
